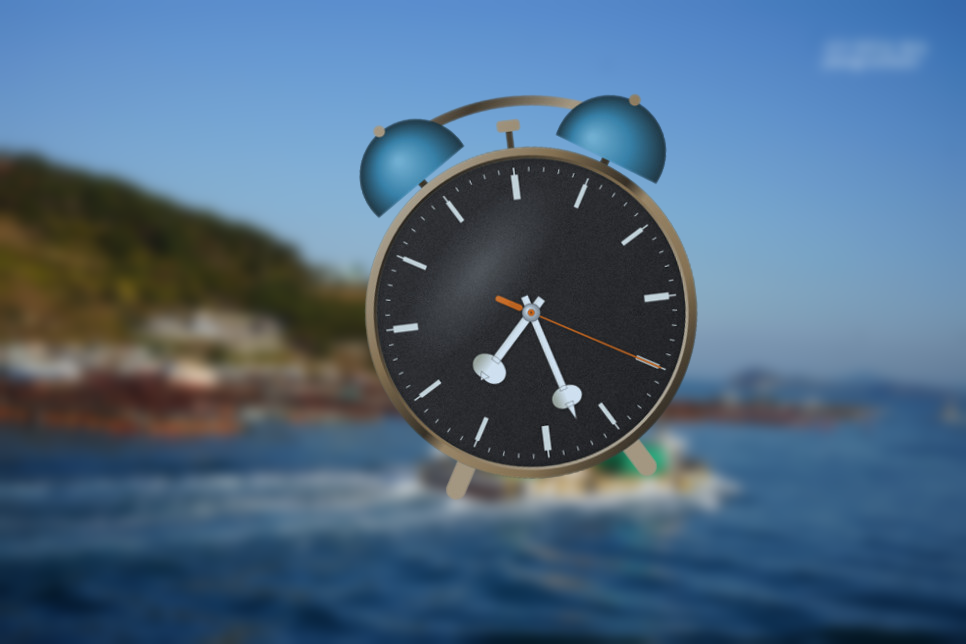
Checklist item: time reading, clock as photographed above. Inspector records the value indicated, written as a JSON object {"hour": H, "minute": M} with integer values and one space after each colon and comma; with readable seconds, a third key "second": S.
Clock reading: {"hour": 7, "minute": 27, "second": 20}
